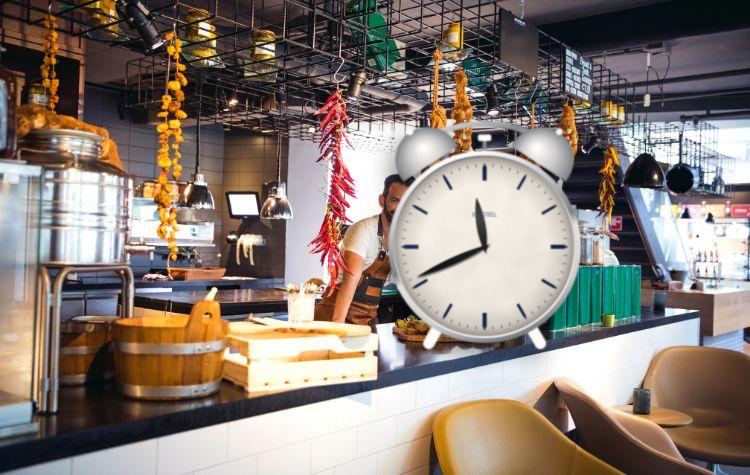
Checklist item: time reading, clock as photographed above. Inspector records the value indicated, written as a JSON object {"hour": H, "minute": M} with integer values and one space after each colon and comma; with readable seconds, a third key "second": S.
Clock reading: {"hour": 11, "minute": 41}
